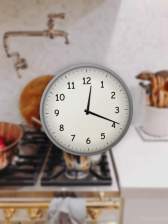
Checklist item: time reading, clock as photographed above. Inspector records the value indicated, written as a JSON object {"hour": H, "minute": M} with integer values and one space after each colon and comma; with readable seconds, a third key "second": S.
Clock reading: {"hour": 12, "minute": 19}
